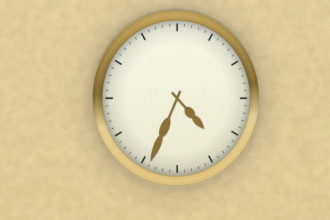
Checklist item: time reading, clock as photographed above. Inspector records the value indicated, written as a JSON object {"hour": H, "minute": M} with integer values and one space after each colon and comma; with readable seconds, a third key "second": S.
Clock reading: {"hour": 4, "minute": 34}
